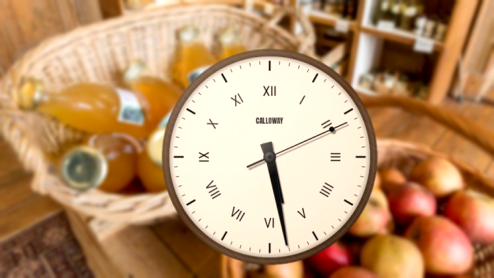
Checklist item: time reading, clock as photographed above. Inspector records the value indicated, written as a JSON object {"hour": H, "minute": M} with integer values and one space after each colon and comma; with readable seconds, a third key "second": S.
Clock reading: {"hour": 5, "minute": 28, "second": 11}
